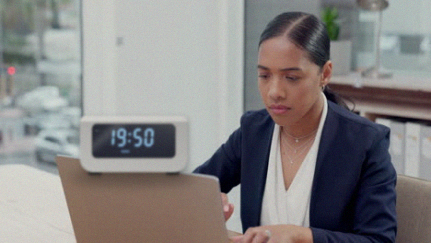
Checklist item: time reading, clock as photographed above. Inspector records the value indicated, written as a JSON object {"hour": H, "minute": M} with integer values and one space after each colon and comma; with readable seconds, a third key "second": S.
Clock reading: {"hour": 19, "minute": 50}
